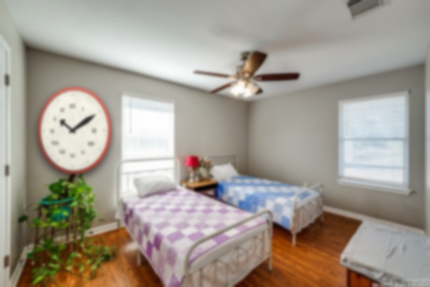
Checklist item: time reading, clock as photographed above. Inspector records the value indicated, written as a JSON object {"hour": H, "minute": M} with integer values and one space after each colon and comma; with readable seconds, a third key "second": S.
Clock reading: {"hour": 10, "minute": 10}
